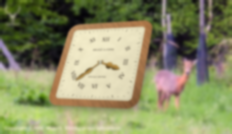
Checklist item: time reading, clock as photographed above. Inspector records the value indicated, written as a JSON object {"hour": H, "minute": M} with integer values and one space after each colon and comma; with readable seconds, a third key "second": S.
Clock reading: {"hour": 3, "minute": 38}
